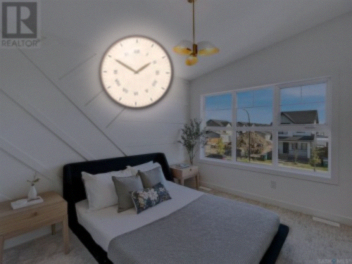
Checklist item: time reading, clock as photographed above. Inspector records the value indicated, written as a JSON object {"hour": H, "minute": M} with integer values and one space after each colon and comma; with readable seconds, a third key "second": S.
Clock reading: {"hour": 1, "minute": 50}
